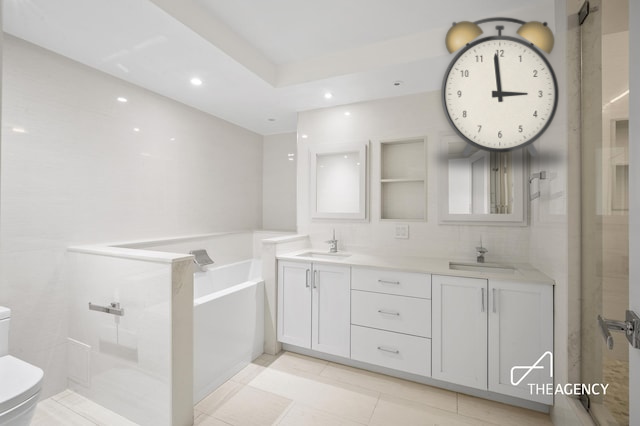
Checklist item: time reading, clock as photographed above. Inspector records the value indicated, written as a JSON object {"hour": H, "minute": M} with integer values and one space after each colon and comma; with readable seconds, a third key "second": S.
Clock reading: {"hour": 2, "minute": 59}
